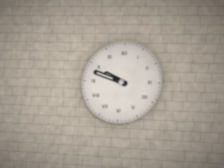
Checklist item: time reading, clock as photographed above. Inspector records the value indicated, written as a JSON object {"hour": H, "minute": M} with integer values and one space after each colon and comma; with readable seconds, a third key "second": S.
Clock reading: {"hour": 9, "minute": 48}
